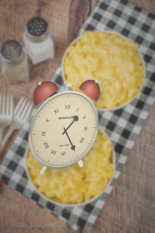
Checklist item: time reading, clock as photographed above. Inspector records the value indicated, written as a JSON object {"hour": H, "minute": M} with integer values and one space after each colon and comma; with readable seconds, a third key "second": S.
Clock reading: {"hour": 1, "minute": 25}
